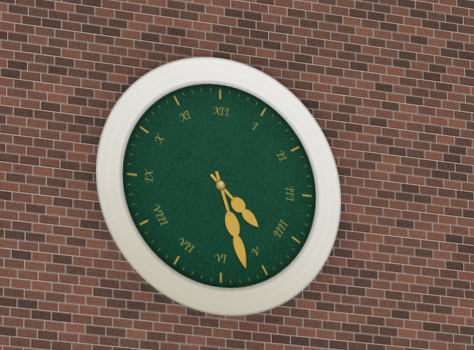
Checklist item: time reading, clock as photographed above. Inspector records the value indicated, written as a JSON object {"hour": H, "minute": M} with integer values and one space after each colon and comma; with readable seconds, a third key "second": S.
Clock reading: {"hour": 4, "minute": 27}
